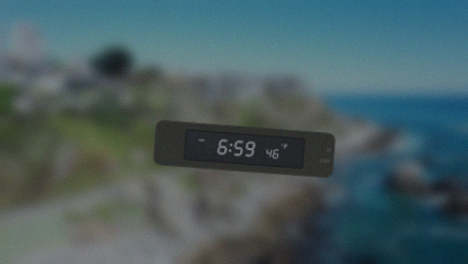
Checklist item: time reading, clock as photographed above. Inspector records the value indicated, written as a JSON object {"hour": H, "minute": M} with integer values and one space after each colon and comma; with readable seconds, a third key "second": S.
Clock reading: {"hour": 6, "minute": 59}
